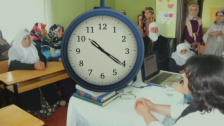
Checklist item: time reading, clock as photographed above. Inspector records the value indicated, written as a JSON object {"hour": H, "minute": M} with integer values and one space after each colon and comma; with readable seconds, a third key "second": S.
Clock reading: {"hour": 10, "minute": 21}
